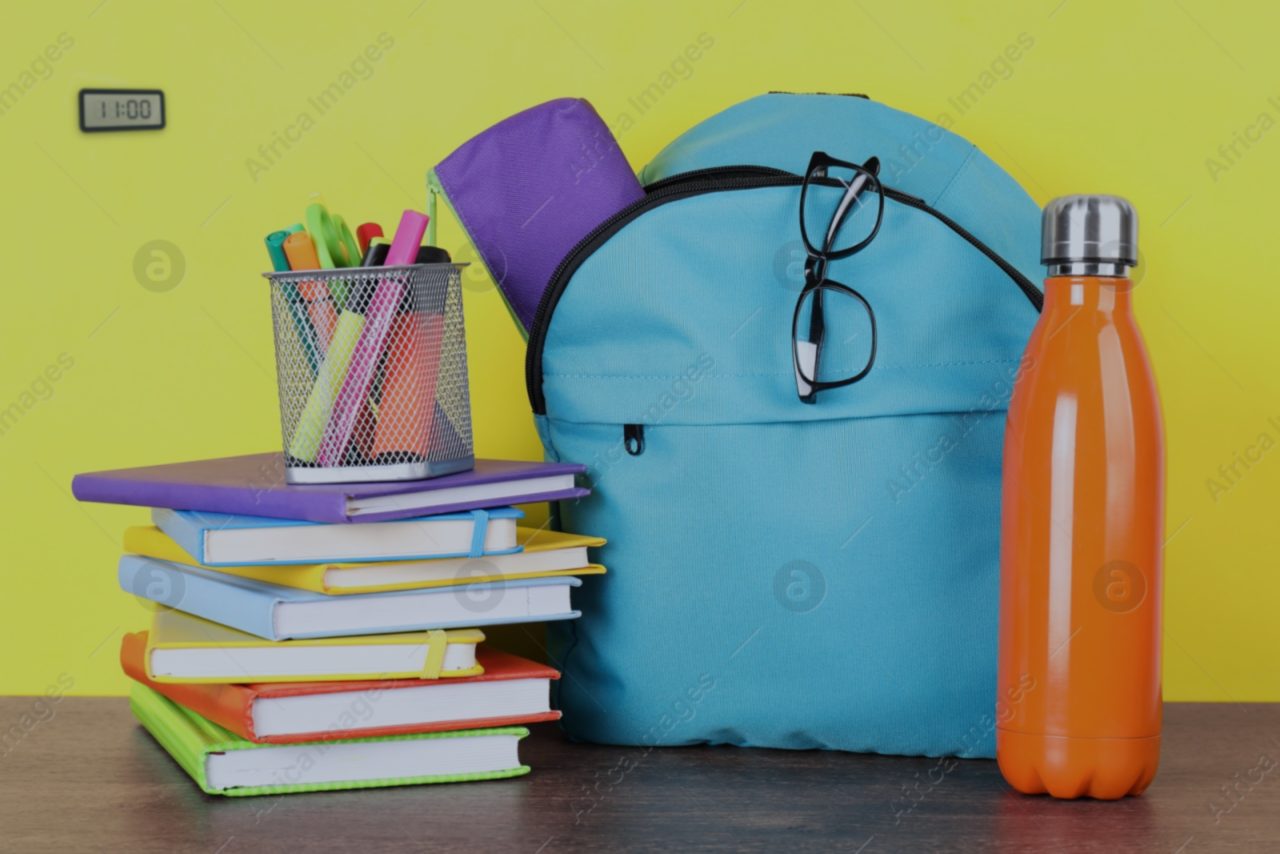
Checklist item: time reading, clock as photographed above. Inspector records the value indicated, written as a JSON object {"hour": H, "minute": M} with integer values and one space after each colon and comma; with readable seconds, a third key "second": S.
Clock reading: {"hour": 11, "minute": 0}
